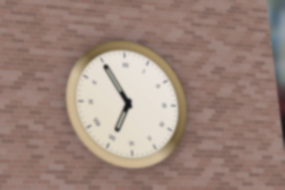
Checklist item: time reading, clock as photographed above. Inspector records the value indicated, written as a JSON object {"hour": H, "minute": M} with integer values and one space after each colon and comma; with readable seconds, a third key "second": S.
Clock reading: {"hour": 6, "minute": 55}
